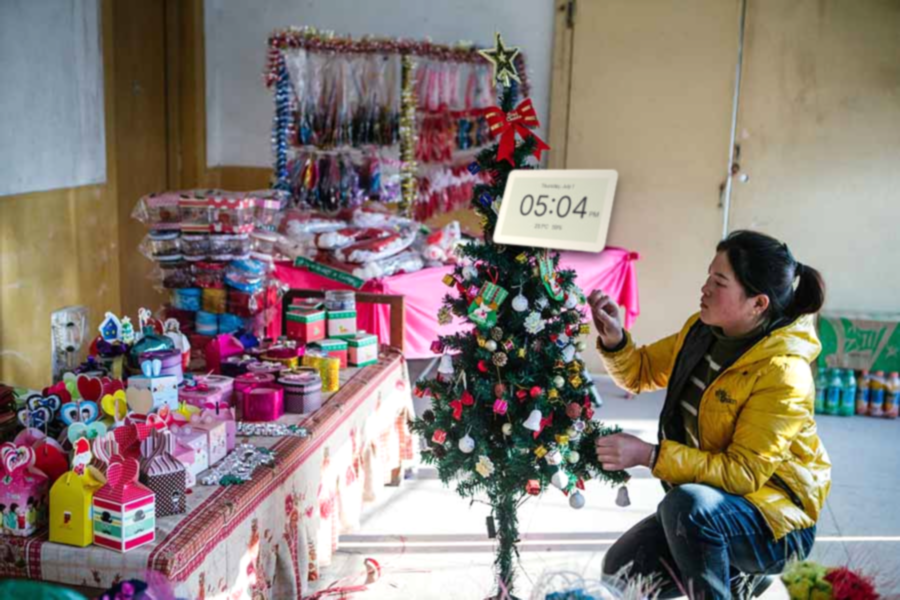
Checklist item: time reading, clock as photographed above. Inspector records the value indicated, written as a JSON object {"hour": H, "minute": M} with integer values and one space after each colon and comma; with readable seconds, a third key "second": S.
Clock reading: {"hour": 5, "minute": 4}
